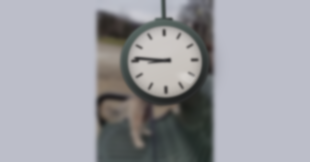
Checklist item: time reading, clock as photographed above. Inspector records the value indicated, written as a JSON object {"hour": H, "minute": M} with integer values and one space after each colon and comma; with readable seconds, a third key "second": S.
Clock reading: {"hour": 8, "minute": 46}
